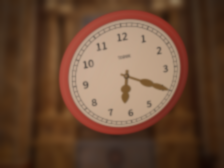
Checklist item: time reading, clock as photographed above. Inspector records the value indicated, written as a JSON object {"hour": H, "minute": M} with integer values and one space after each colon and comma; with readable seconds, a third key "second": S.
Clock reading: {"hour": 6, "minute": 20}
